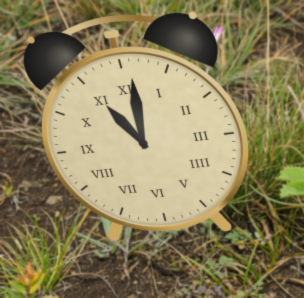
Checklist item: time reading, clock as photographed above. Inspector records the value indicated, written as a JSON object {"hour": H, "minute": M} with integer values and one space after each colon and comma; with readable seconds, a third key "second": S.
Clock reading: {"hour": 11, "minute": 1}
